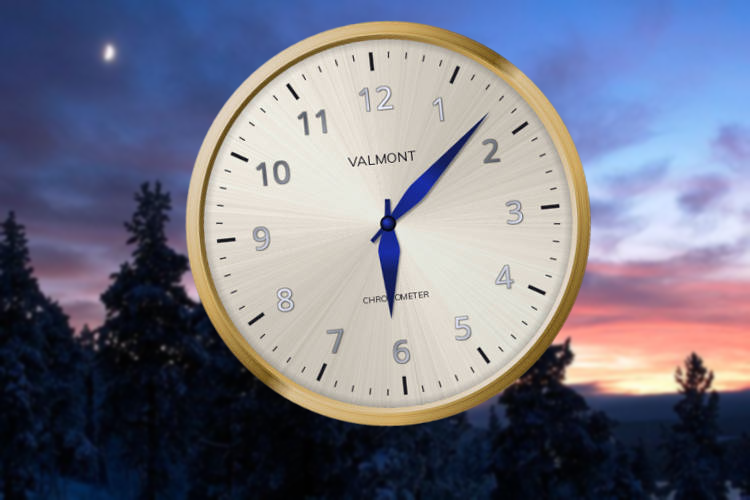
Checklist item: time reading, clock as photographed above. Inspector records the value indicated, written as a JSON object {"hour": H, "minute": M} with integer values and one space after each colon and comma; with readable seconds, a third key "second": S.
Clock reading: {"hour": 6, "minute": 8}
